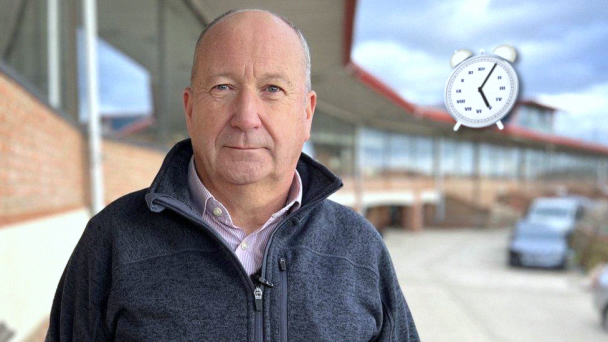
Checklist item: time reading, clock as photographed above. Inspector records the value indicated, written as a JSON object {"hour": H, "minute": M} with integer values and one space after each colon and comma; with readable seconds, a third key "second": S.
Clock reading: {"hour": 5, "minute": 5}
